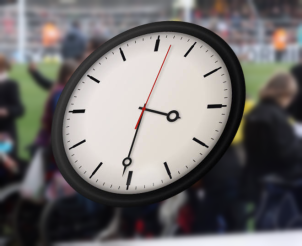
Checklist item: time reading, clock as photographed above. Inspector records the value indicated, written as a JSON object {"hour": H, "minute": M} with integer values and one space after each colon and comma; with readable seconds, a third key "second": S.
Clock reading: {"hour": 3, "minute": 31, "second": 2}
